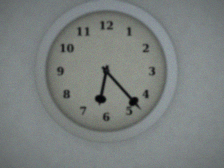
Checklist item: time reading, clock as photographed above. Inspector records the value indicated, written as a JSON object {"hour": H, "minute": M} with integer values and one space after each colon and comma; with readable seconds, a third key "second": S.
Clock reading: {"hour": 6, "minute": 23}
